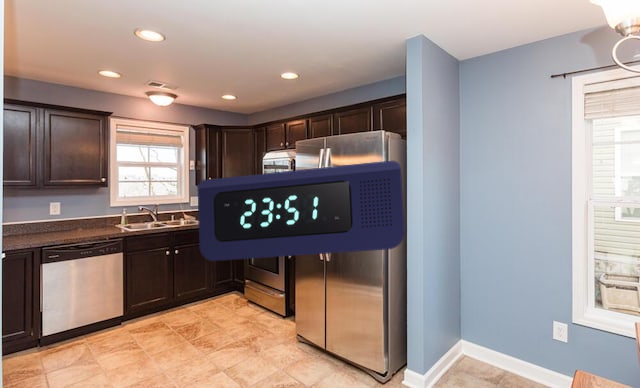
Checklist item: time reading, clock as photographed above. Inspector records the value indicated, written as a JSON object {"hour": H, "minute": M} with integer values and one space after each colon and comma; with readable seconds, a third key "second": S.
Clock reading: {"hour": 23, "minute": 51}
